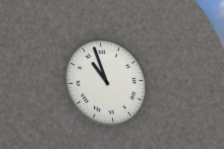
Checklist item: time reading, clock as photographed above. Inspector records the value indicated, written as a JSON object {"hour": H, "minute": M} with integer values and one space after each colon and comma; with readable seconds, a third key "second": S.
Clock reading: {"hour": 10, "minute": 58}
